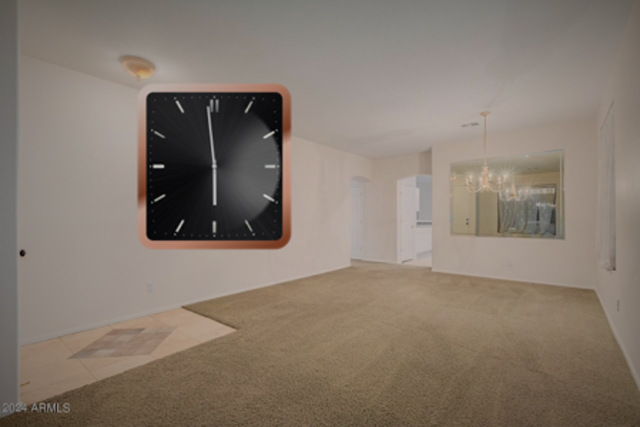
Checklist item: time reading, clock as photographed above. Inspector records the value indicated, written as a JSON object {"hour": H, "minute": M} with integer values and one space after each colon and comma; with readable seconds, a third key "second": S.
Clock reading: {"hour": 5, "minute": 59}
